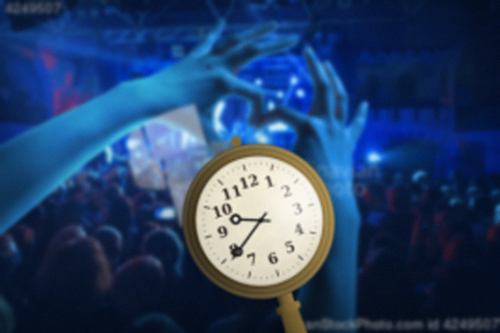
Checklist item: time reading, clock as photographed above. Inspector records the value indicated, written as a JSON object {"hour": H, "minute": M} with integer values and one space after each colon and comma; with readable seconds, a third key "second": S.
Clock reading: {"hour": 9, "minute": 39}
